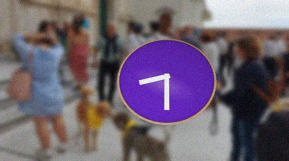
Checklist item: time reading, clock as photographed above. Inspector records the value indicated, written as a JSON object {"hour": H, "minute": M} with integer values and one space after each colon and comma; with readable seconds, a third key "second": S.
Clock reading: {"hour": 8, "minute": 30}
